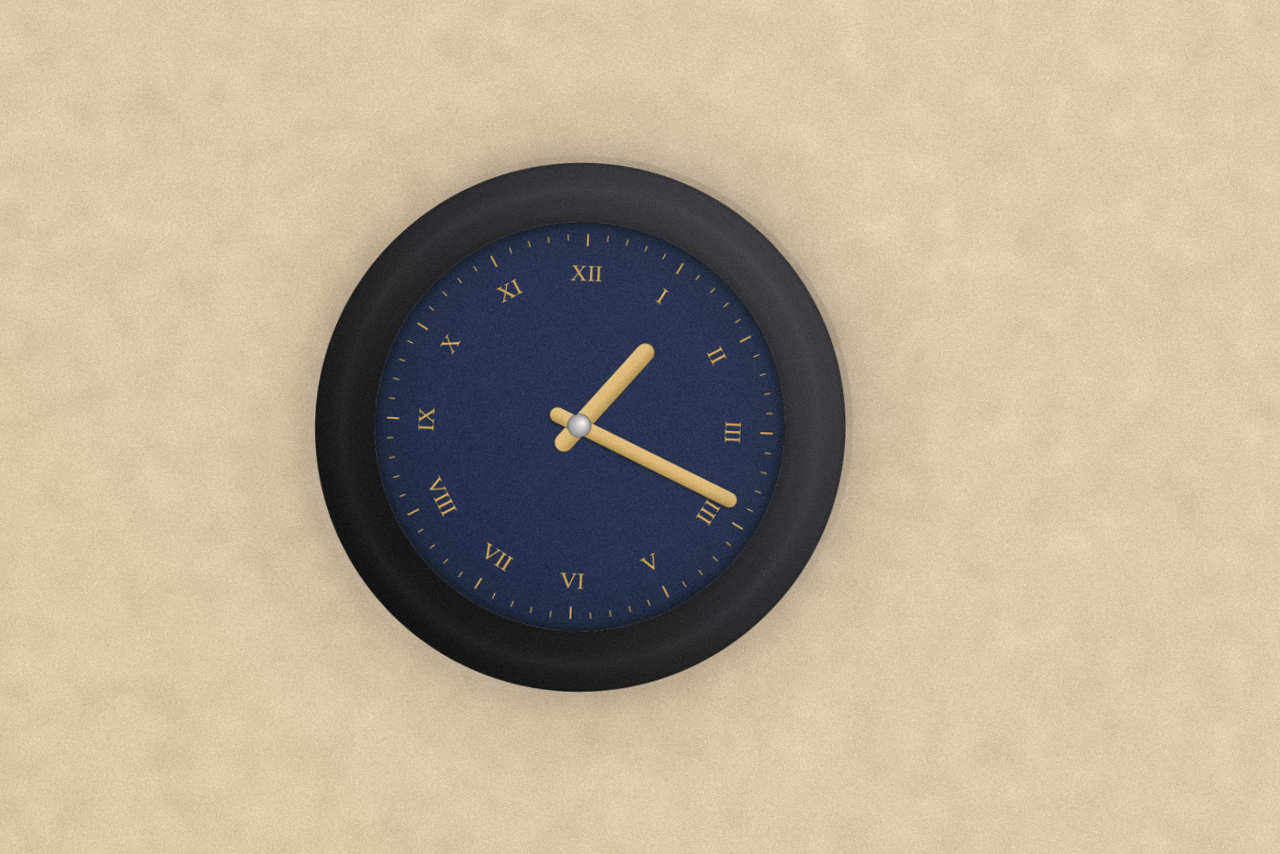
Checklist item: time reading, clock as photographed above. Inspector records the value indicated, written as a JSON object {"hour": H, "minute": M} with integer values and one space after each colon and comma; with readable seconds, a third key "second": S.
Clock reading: {"hour": 1, "minute": 19}
